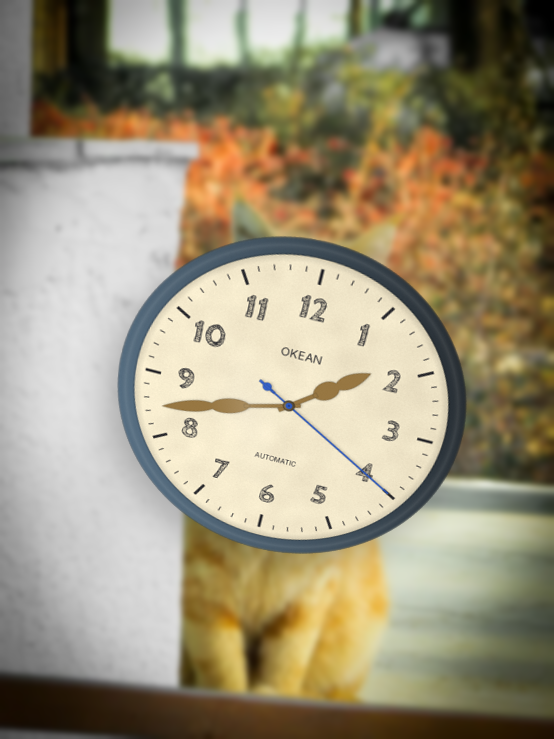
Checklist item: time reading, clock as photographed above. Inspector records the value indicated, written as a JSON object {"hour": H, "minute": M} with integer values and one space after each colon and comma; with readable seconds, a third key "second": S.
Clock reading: {"hour": 1, "minute": 42, "second": 20}
